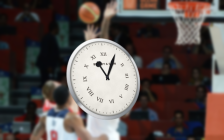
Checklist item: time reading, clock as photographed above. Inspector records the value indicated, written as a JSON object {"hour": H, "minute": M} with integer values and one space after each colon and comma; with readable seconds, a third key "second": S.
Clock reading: {"hour": 11, "minute": 5}
